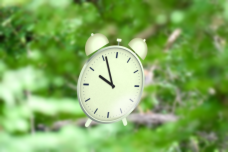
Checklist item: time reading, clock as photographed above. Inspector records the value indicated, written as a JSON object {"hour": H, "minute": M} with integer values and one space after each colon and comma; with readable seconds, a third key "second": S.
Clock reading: {"hour": 9, "minute": 56}
